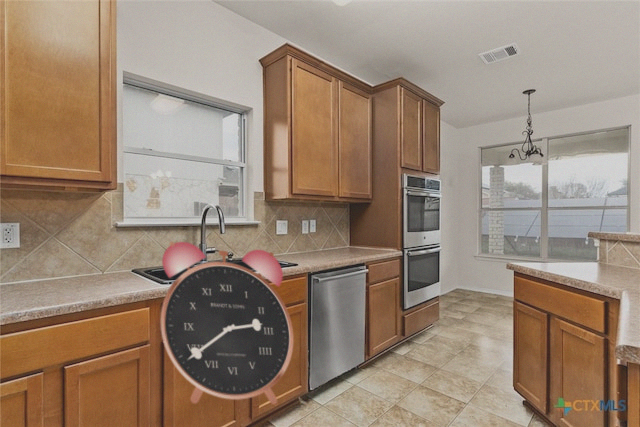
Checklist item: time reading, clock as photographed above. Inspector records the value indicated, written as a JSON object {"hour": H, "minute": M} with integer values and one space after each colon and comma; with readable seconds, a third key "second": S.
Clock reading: {"hour": 2, "minute": 39}
